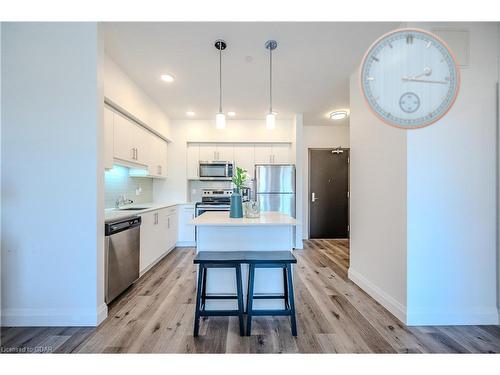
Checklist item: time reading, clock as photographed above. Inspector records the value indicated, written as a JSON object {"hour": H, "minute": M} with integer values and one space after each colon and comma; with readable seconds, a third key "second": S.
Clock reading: {"hour": 2, "minute": 16}
